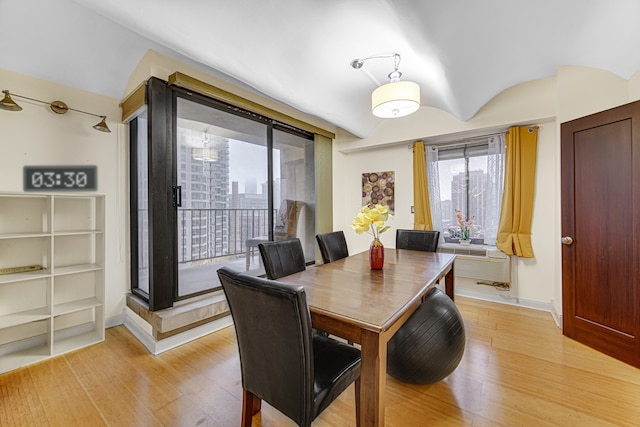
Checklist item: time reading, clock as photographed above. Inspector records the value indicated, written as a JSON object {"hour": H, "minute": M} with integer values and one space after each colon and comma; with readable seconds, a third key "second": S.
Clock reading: {"hour": 3, "minute": 30}
